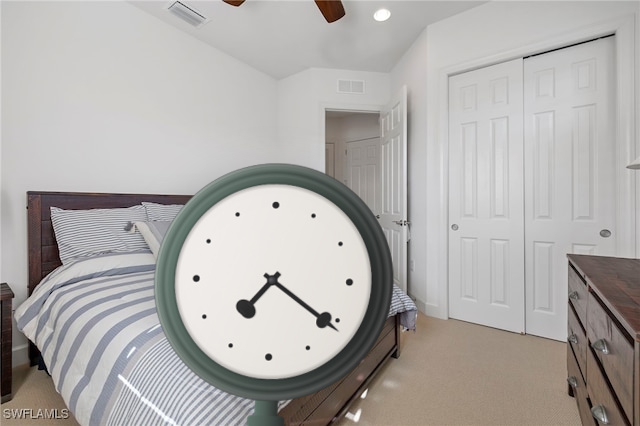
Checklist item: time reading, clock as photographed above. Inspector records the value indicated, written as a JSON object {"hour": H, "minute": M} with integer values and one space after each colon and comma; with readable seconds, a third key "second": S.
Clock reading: {"hour": 7, "minute": 21}
